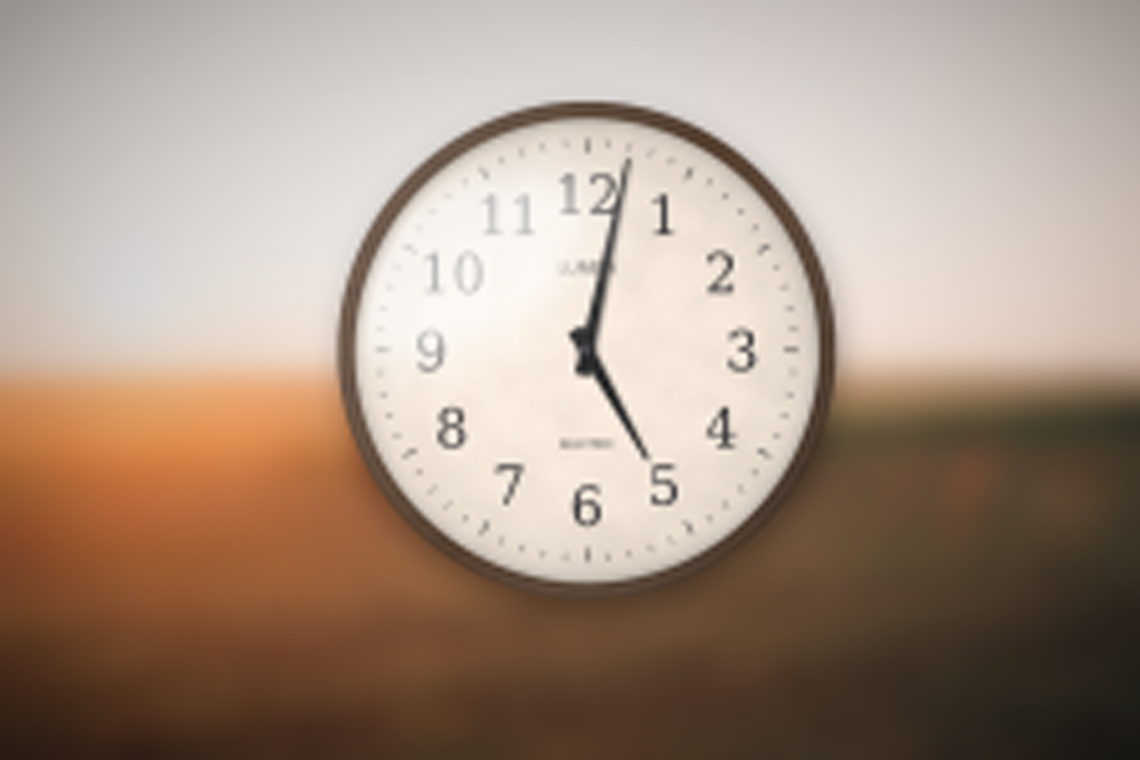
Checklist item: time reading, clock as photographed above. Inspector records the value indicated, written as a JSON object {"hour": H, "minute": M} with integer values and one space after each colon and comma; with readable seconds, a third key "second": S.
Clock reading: {"hour": 5, "minute": 2}
